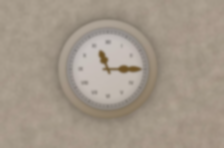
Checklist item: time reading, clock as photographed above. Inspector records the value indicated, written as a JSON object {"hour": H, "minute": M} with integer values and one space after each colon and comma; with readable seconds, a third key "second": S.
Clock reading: {"hour": 11, "minute": 15}
